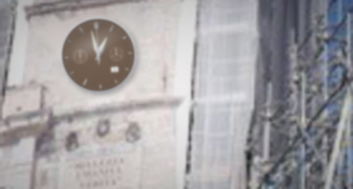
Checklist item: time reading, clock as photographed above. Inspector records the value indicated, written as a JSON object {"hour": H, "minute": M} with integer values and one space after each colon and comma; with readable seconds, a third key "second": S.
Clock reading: {"hour": 12, "minute": 58}
